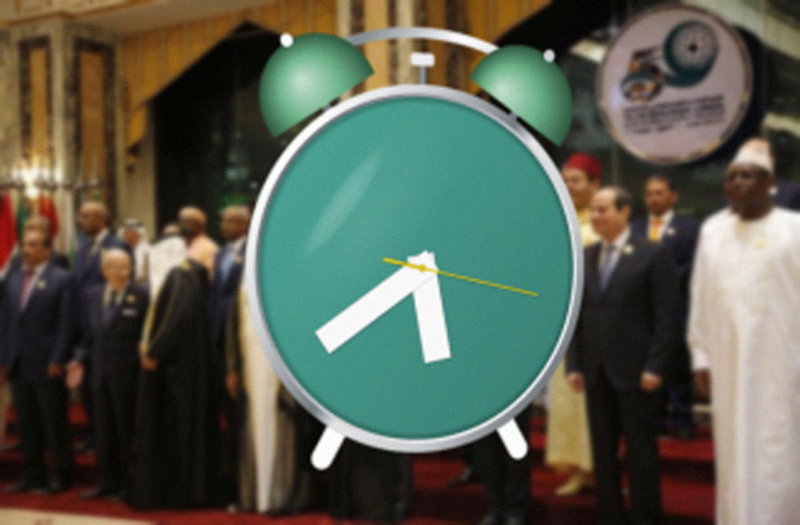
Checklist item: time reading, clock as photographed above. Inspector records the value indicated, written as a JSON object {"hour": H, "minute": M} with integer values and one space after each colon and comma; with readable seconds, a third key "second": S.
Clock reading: {"hour": 5, "minute": 39, "second": 17}
